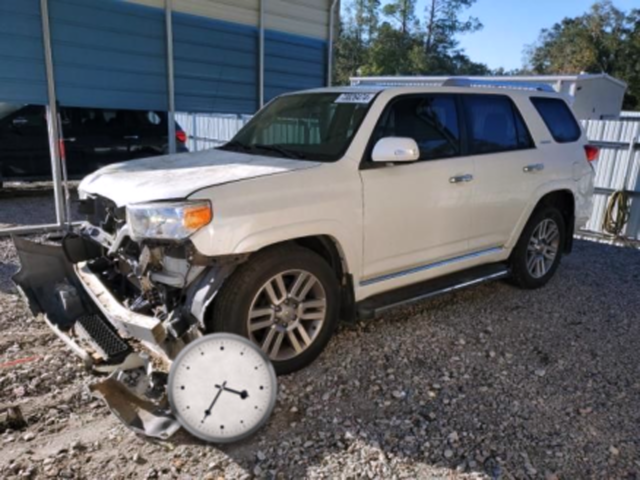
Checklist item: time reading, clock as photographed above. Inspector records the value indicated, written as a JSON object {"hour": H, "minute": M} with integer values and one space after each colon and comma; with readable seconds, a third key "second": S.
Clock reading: {"hour": 3, "minute": 35}
